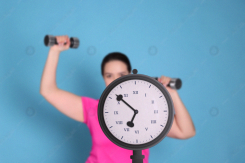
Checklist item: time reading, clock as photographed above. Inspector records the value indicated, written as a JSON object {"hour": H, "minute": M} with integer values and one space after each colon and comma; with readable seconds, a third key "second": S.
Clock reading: {"hour": 6, "minute": 52}
